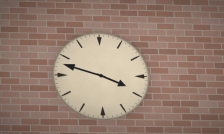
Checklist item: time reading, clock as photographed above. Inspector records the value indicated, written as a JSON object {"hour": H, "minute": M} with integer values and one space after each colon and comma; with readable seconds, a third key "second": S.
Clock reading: {"hour": 3, "minute": 48}
